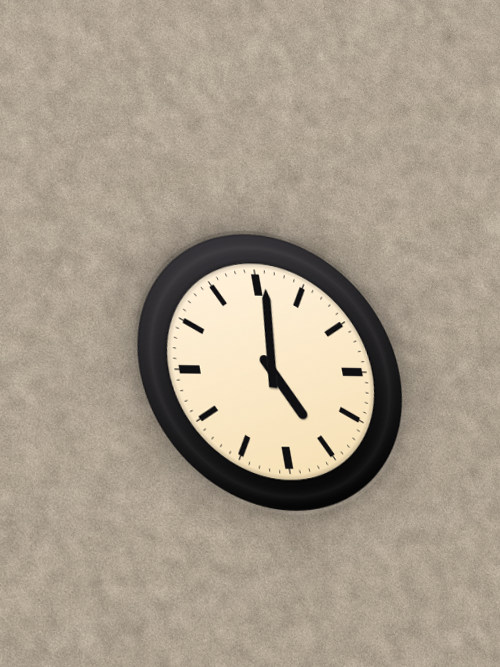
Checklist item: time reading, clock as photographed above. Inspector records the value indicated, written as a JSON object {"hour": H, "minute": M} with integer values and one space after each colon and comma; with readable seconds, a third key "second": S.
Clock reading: {"hour": 5, "minute": 1}
